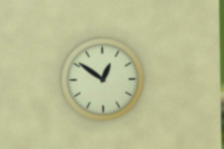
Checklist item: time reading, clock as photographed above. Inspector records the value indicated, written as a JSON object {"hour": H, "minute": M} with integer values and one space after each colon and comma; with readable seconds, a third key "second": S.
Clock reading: {"hour": 12, "minute": 51}
